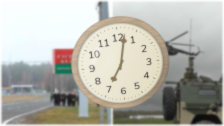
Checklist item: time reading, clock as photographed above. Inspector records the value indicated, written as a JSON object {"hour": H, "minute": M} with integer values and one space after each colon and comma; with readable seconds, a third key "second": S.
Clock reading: {"hour": 7, "minute": 2}
